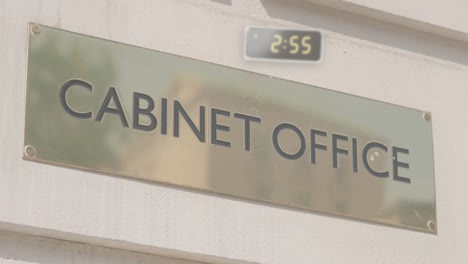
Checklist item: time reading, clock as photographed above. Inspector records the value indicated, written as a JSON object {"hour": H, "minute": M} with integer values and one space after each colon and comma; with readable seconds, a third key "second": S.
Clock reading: {"hour": 2, "minute": 55}
